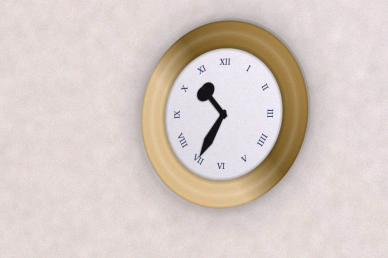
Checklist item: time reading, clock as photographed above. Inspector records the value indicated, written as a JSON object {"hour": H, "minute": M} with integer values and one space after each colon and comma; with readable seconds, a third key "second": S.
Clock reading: {"hour": 10, "minute": 35}
